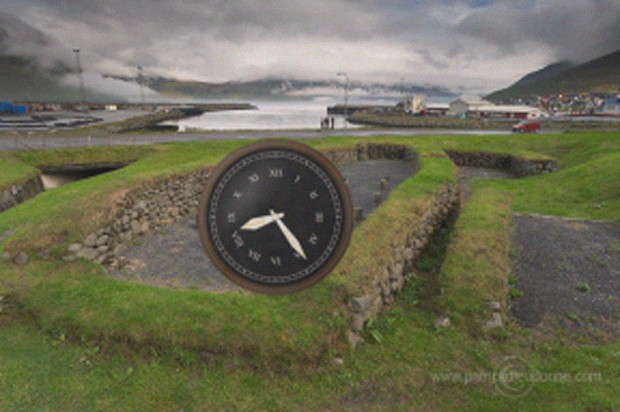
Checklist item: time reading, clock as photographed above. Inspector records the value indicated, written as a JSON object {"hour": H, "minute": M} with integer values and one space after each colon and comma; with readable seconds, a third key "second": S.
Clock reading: {"hour": 8, "minute": 24}
